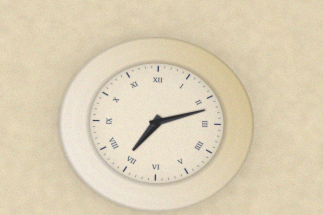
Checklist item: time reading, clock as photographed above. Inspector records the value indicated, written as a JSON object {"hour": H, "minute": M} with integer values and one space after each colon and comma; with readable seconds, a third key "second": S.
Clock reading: {"hour": 7, "minute": 12}
